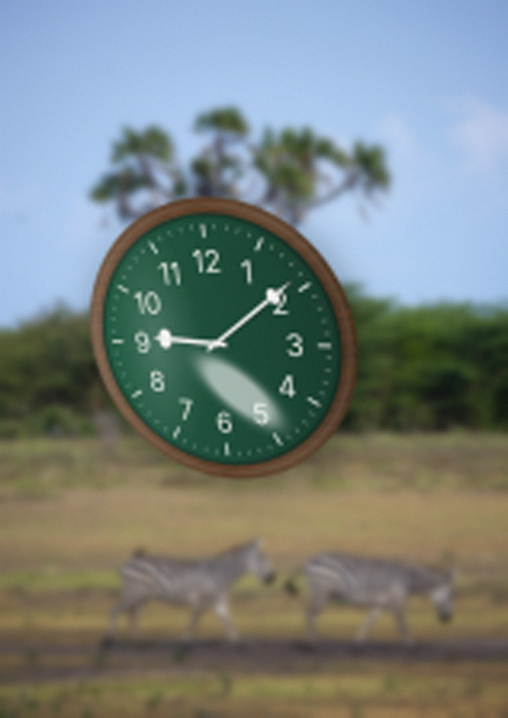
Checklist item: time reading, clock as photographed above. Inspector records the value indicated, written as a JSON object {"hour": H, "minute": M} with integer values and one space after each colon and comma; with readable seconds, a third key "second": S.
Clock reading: {"hour": 9, "minute": 9}
